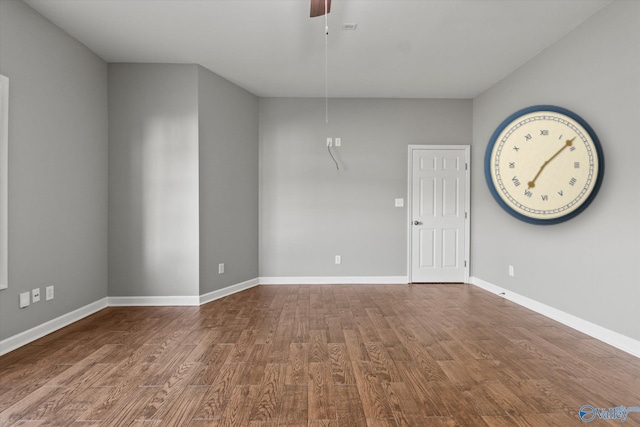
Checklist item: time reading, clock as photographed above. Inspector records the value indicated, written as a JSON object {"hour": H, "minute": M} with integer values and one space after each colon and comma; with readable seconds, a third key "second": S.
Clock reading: {"hour": 7, "minute": 8}
